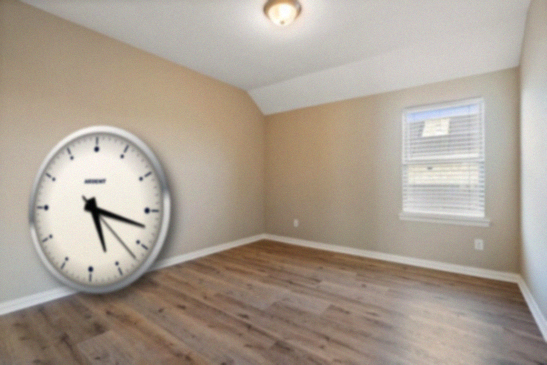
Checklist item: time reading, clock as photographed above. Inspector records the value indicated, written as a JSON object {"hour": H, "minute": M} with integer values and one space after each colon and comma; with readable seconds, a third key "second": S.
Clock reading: {"hour": 5, "minute": 17, "second": 22}
